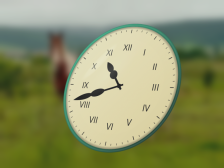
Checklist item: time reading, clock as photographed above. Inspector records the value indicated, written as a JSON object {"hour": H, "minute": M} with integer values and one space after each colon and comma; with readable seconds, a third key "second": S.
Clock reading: {"hour": 10, "minute": 42}
